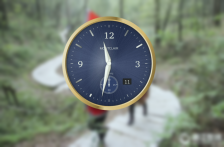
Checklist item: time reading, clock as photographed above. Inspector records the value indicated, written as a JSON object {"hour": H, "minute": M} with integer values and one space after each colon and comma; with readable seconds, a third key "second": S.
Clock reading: {"hour": 11, "minute": 32}
